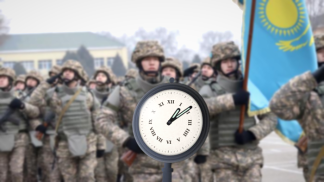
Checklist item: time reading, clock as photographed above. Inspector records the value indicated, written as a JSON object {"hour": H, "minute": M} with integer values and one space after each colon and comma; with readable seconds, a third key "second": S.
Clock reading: {"hour": 1, "minute": 9}
